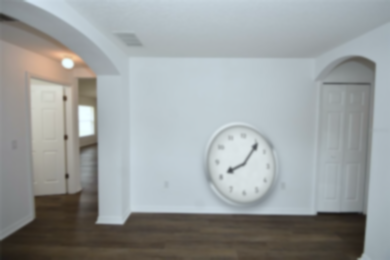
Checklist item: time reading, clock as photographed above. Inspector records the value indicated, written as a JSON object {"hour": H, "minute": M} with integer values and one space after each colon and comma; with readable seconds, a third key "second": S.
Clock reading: {"hour": 8, "minute": 6}
